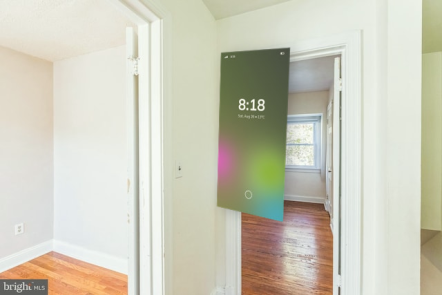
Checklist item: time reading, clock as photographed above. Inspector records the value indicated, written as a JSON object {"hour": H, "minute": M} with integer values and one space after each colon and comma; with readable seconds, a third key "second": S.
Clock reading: {"hour": 8, "minute": 18}
